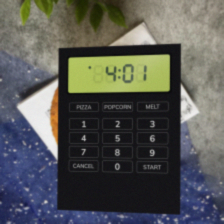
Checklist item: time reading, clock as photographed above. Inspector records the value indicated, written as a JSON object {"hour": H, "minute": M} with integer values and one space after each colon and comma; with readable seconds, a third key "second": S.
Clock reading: {"hour": 4, "minute": 1}
